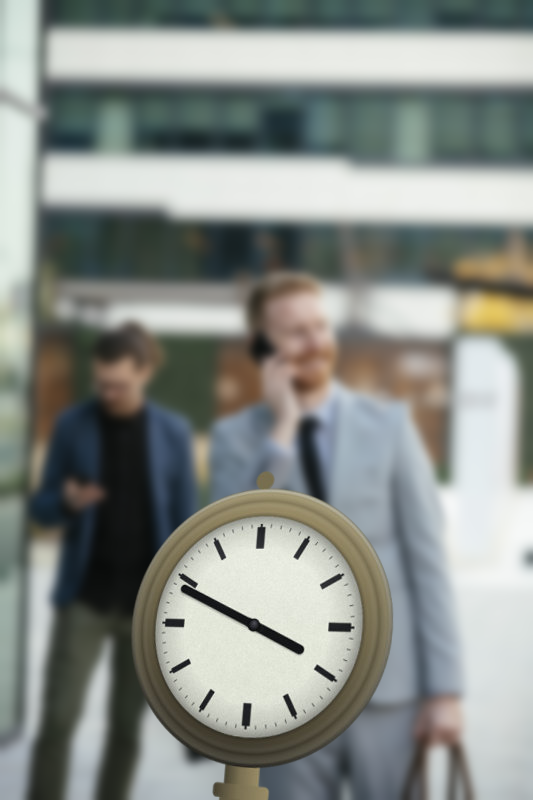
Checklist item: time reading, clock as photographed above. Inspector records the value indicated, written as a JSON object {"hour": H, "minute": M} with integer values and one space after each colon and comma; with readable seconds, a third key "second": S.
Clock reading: {"hour": 3, "minute": 49}
